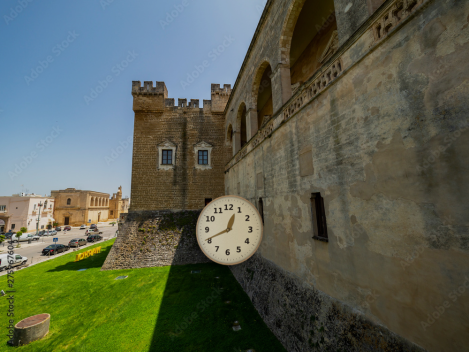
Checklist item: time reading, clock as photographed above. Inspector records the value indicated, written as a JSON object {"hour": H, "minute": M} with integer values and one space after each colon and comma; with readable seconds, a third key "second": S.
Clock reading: {"hour": 12, "minute": 41}
